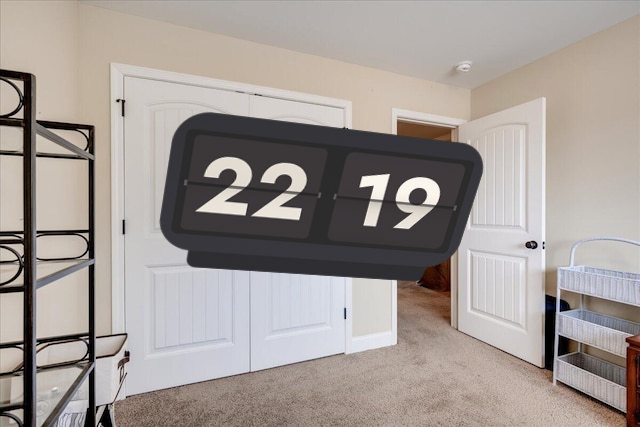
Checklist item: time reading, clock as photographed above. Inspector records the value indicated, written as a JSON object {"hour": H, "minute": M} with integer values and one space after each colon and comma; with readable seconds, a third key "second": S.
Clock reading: {"hour": 22, "minute": 19}
